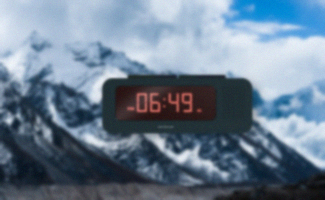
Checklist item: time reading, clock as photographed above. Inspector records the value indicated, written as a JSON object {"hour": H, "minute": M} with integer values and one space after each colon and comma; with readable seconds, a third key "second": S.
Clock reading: {"hour": 6, "minute": 49}
